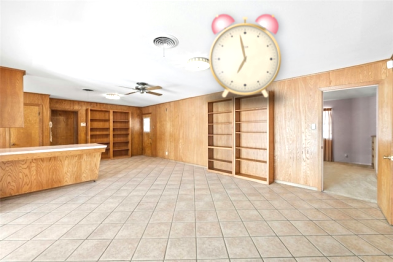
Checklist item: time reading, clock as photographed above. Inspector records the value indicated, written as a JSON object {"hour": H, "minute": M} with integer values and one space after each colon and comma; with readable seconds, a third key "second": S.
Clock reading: {"hour": 6, "minute": 58}
